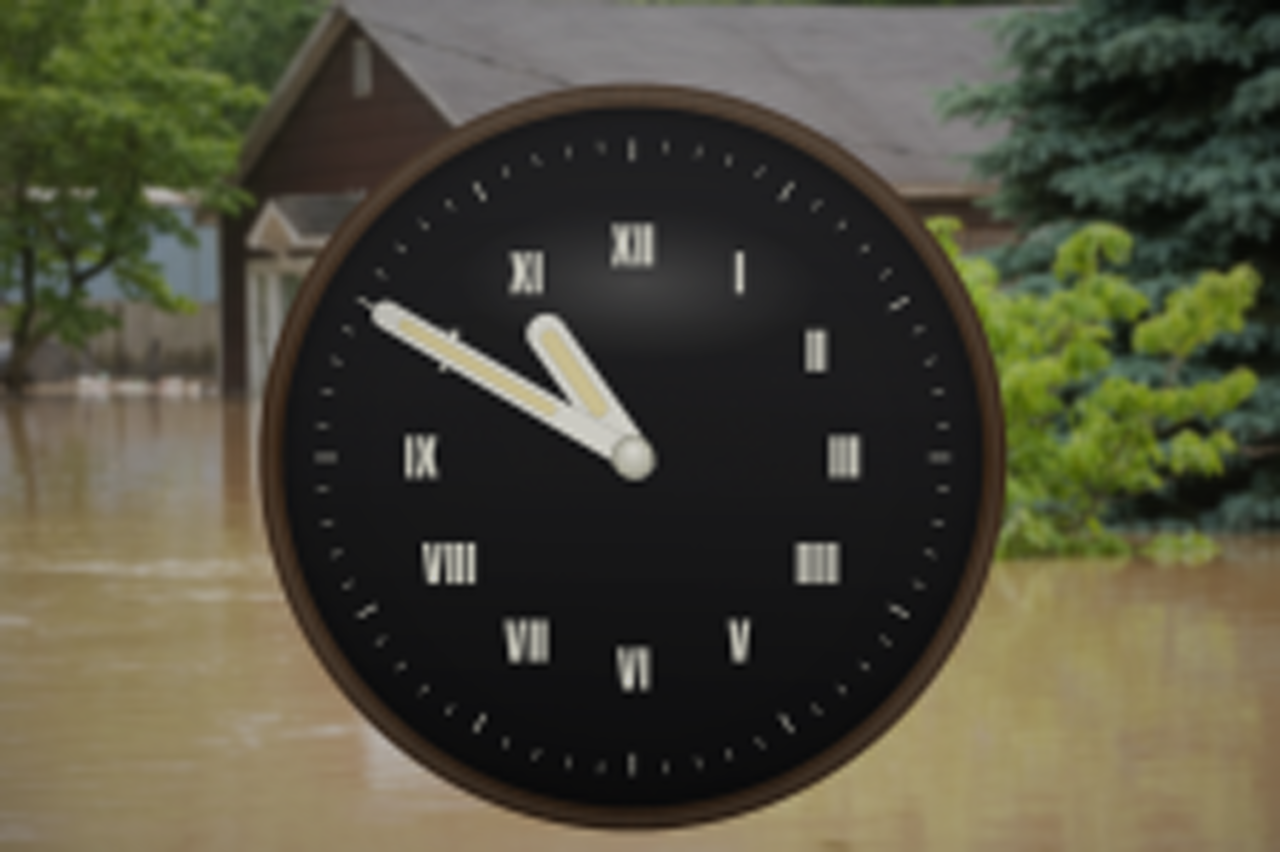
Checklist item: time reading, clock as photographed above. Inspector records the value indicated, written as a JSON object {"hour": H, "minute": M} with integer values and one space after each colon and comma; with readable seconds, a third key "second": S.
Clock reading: {"hour": 10, "minute": 50}
